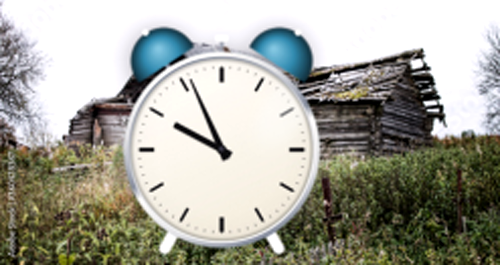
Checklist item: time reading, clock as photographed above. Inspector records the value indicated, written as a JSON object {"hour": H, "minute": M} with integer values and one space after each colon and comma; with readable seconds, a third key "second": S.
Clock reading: {"hour": 9, "minute": 56}
